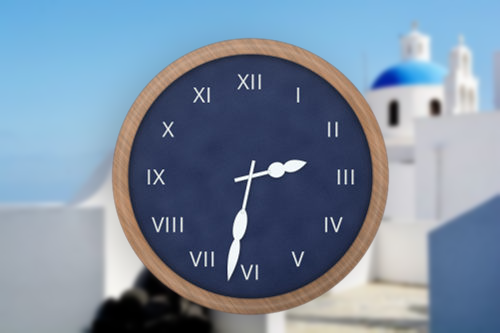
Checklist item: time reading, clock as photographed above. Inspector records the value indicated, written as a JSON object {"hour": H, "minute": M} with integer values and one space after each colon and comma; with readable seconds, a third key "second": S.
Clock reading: {"hour": 2, "minute": 32}
